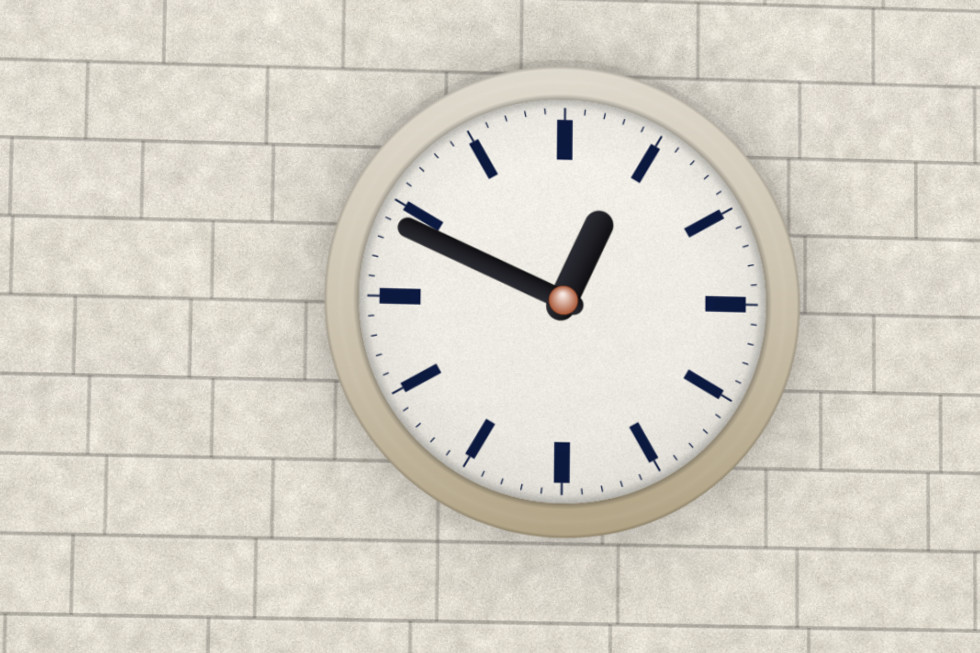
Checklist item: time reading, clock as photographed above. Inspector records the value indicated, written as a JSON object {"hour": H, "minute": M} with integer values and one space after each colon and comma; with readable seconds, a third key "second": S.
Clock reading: {"hour": 12, "minute": 49}
